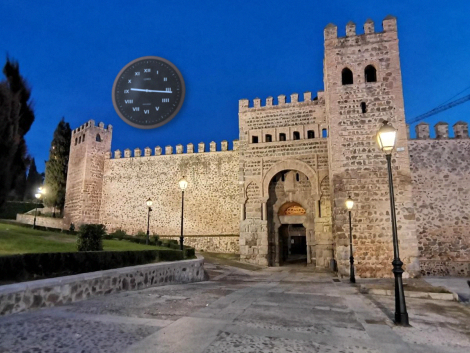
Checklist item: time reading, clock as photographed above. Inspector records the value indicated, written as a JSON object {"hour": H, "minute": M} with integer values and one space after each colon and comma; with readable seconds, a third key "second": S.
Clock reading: {"hour": 9, "minute": 16}
